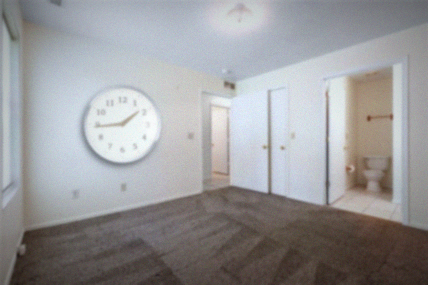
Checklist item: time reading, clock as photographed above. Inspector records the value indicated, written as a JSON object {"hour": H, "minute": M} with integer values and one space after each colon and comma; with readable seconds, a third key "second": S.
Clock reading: {"hour": 1, "minute": 44}
